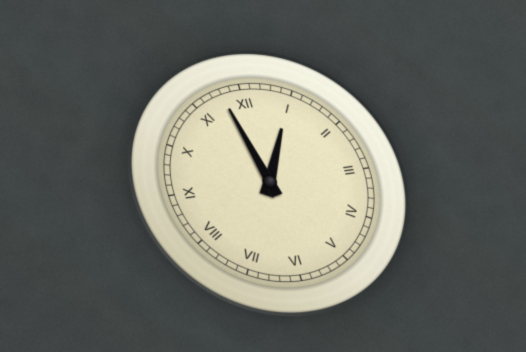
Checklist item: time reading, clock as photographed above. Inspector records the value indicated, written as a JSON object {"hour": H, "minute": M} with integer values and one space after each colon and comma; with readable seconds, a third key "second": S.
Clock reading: {"hour": 12, "minute": 58}
